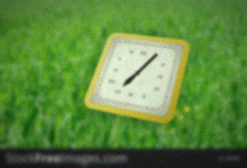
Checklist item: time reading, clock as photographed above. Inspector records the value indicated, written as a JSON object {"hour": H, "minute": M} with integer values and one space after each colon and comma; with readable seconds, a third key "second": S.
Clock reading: {"hour": 7, "minute": 5}
